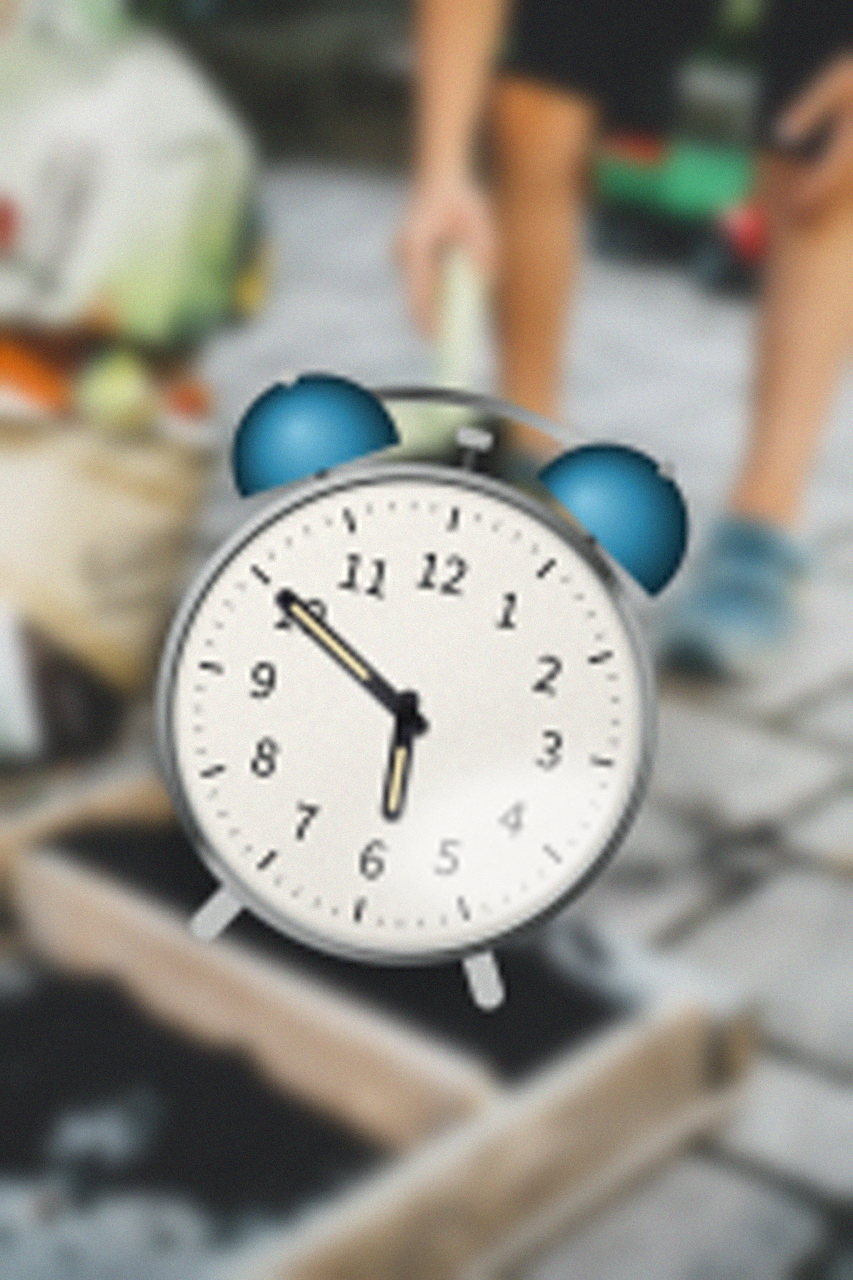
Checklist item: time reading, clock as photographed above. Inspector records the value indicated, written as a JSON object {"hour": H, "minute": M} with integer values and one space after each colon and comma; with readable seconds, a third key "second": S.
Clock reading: {"hour": 5, "minute": 50}
